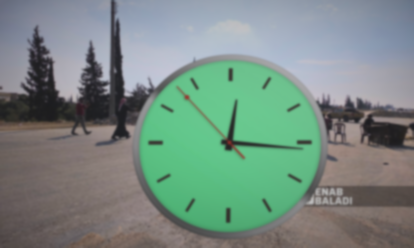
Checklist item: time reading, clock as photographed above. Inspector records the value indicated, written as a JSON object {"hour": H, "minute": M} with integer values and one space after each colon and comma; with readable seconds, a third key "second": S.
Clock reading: {"hour": 12, "minute": 15, "second": 53}
